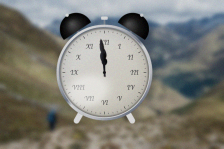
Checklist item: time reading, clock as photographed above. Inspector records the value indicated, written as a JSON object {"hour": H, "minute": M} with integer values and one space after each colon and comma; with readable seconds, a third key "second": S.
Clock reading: {"hour": 11, "minute": 59}
